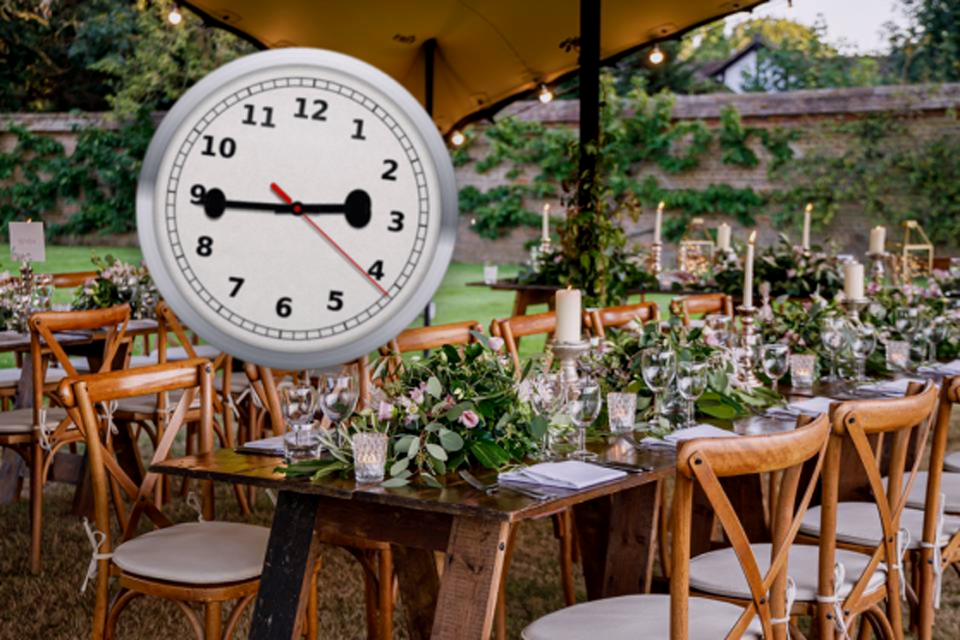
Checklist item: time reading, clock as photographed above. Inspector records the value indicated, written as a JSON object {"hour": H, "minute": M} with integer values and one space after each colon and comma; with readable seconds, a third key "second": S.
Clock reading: {"hour": 2, "minute": 44, "second": 21}
